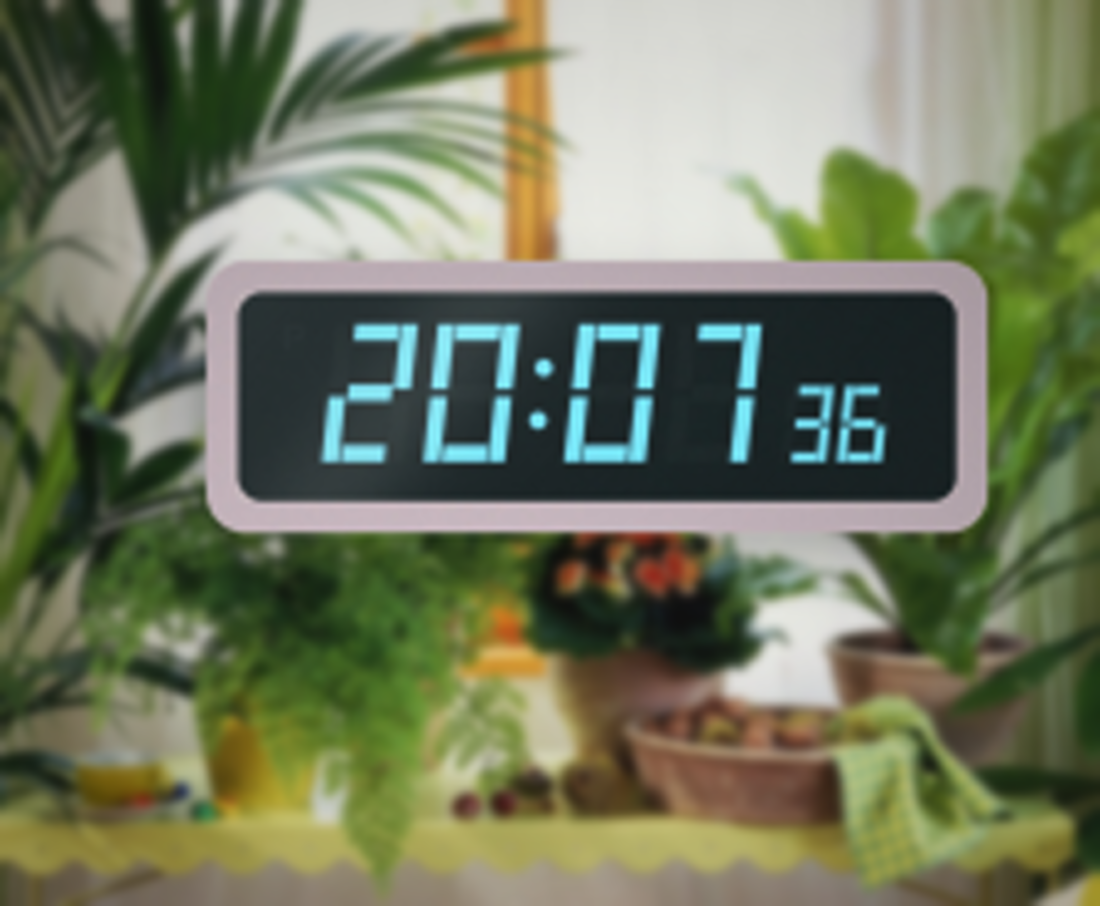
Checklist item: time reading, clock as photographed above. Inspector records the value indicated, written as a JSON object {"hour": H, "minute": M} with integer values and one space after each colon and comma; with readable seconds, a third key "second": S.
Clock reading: {"hour": 20, "minute": 7, "second": 36}
